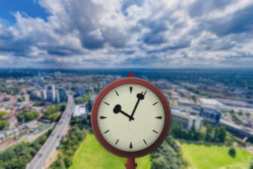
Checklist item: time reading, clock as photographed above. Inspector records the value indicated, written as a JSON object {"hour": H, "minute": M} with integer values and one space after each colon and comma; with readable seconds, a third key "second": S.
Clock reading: {"hour": 10, "minute": 4}
